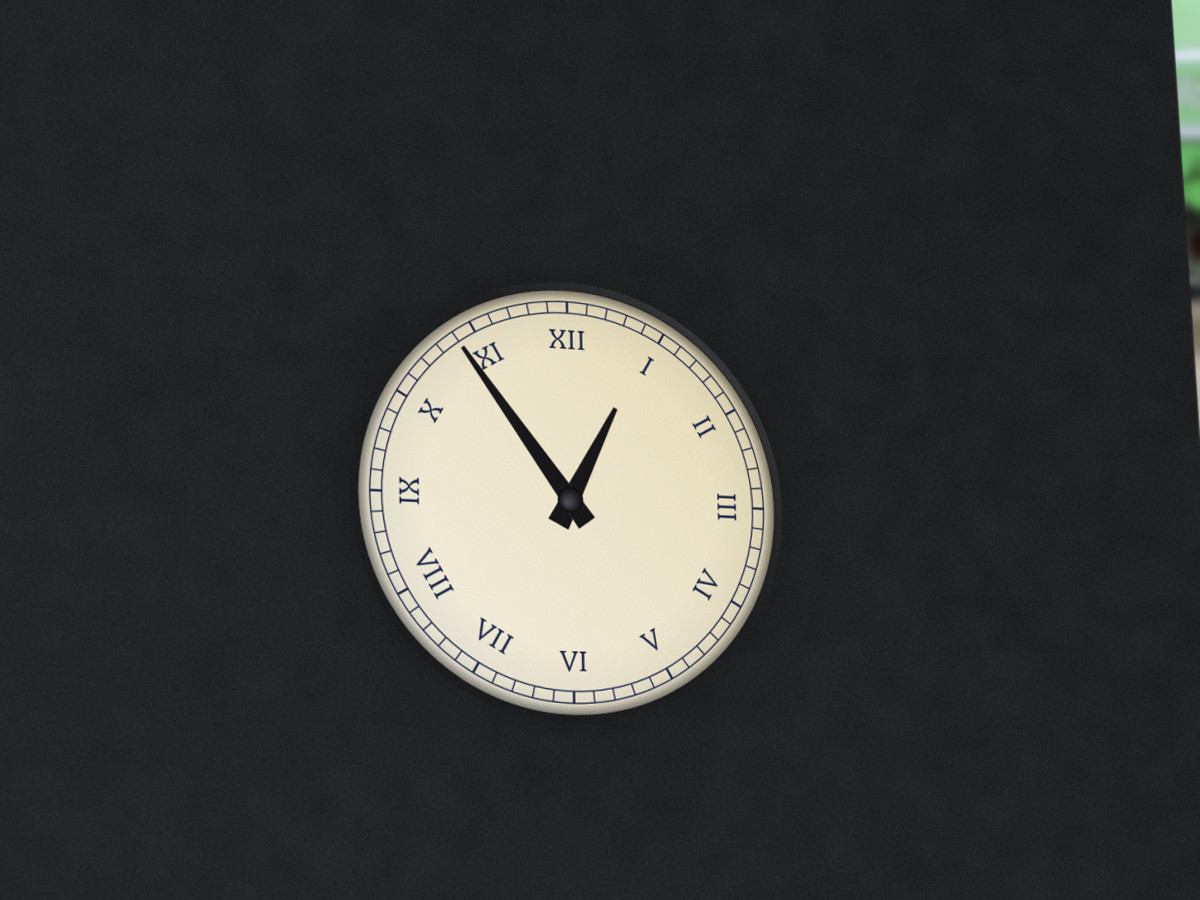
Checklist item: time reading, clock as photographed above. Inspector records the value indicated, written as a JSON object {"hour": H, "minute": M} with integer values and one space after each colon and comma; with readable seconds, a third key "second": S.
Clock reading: {"hour": 12, "minute": 54}
